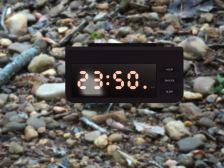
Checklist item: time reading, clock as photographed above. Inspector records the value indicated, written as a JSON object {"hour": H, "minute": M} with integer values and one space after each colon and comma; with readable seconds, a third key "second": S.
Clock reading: {"hour": 23, "minute": 50}
